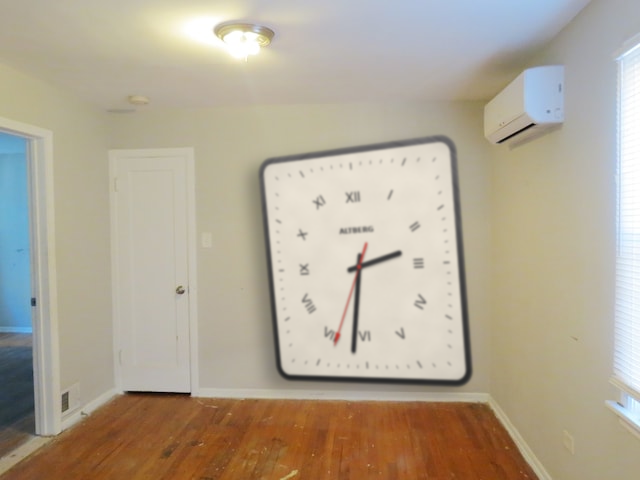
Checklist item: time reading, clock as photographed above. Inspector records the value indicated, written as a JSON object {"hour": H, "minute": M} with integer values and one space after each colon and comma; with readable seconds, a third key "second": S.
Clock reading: {"hour": 2, "minute": 31, "second": 34}
